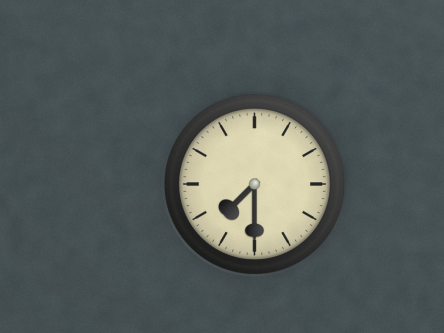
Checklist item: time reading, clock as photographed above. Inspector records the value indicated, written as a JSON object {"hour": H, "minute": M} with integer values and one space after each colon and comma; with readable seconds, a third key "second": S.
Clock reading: {"hour": 7, "minute": 30}
